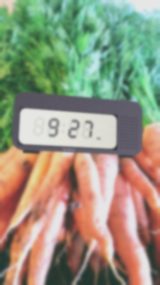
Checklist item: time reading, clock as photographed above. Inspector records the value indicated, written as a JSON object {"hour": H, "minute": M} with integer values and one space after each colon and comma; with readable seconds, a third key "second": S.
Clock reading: {"hour": 9, "minute": 27}
